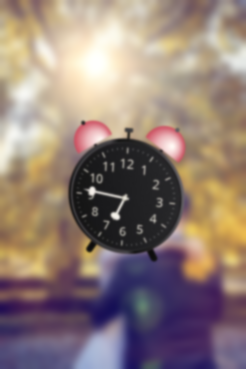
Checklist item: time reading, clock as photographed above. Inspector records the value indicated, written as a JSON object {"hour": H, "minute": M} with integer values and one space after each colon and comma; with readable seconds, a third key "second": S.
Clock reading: {"hour": 6, "minute": 46}
